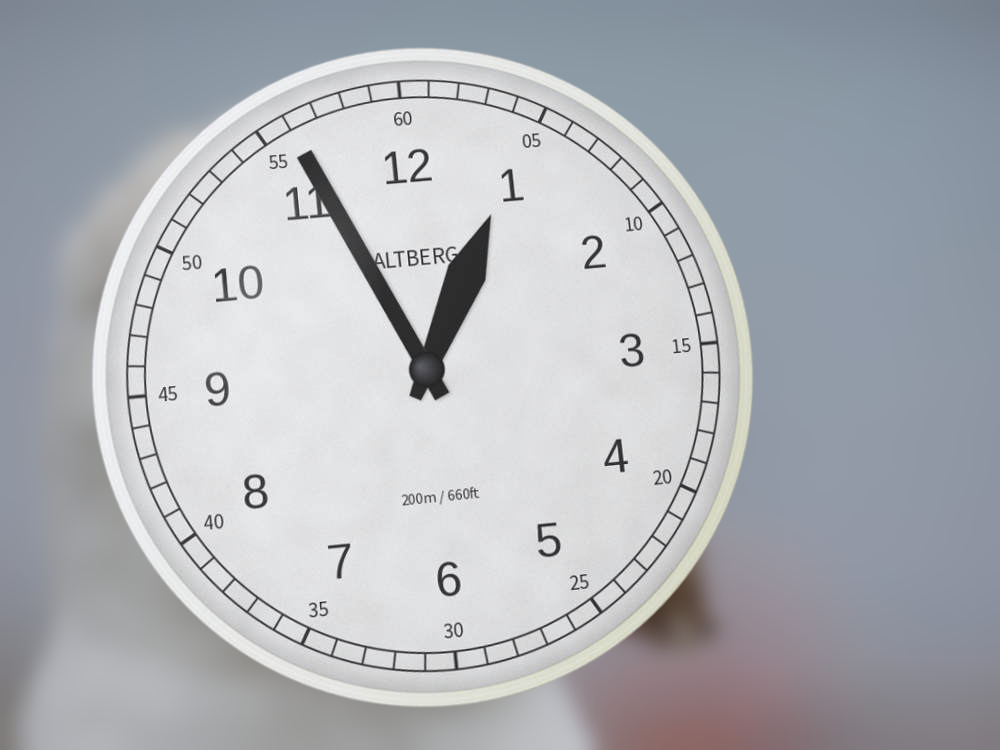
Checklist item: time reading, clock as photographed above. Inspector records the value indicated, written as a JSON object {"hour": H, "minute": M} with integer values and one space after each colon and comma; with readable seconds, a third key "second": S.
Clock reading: {"hour": 12, "minute": 56}
